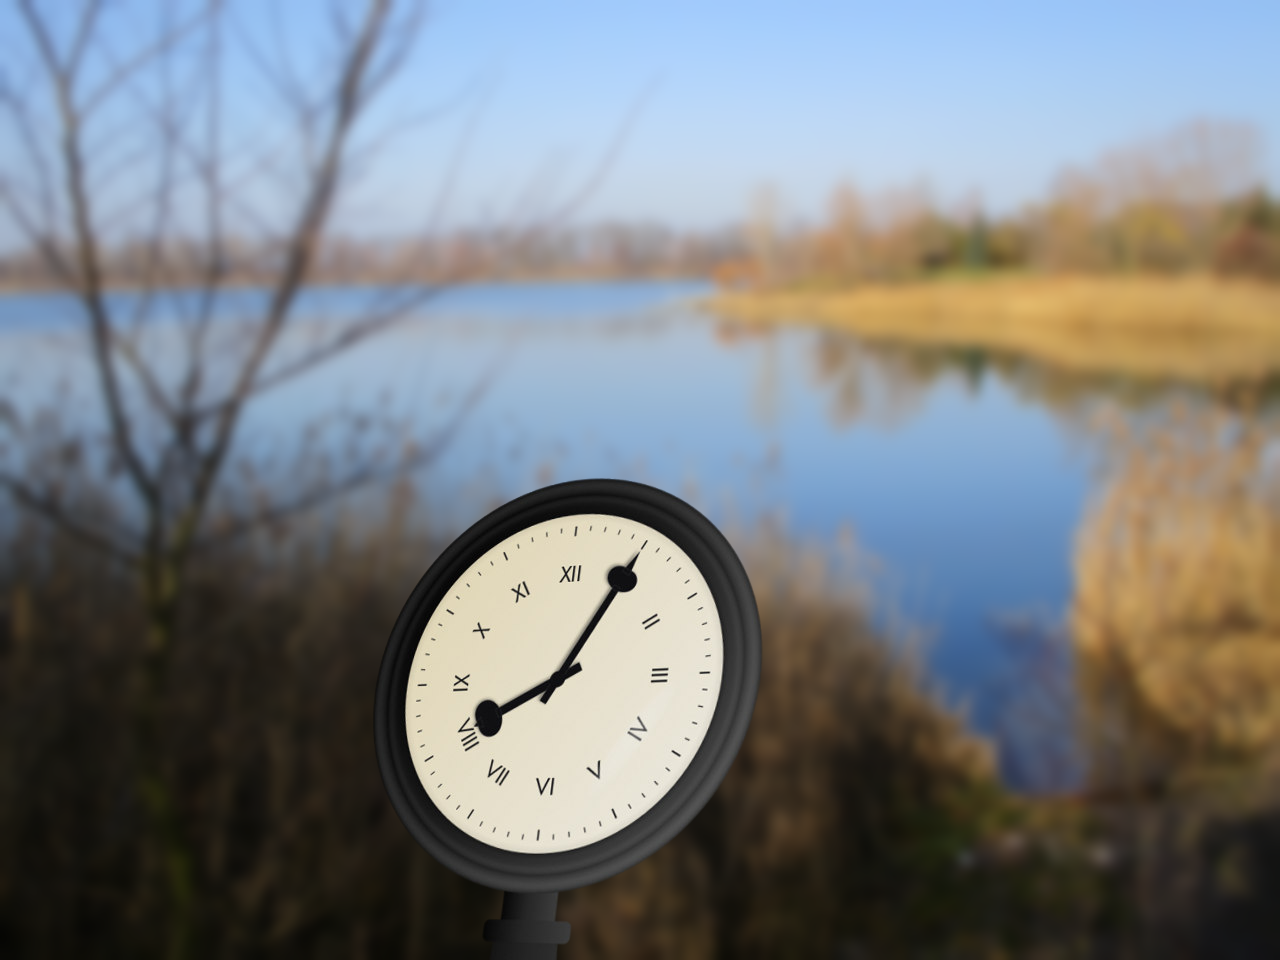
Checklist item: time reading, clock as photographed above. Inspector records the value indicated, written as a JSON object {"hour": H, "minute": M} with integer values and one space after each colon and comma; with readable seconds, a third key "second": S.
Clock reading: {"hour": 8, "minute": 5}
